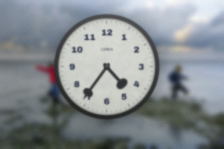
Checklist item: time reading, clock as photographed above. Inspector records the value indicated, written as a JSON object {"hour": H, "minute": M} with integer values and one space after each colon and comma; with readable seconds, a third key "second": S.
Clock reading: {"hour": 4, "minute": 36}
